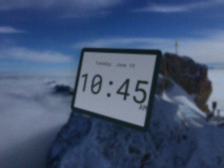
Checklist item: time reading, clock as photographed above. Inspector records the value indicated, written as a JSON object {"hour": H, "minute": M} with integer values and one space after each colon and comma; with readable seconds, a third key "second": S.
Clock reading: {"hour": 10, "minute": 45}
